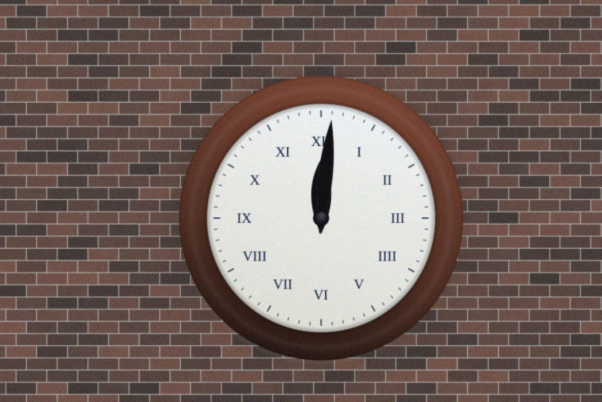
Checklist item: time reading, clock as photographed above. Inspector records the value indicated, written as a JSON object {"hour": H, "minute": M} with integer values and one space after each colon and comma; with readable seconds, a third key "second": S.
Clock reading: {"hour": 12, "minute": 1}
